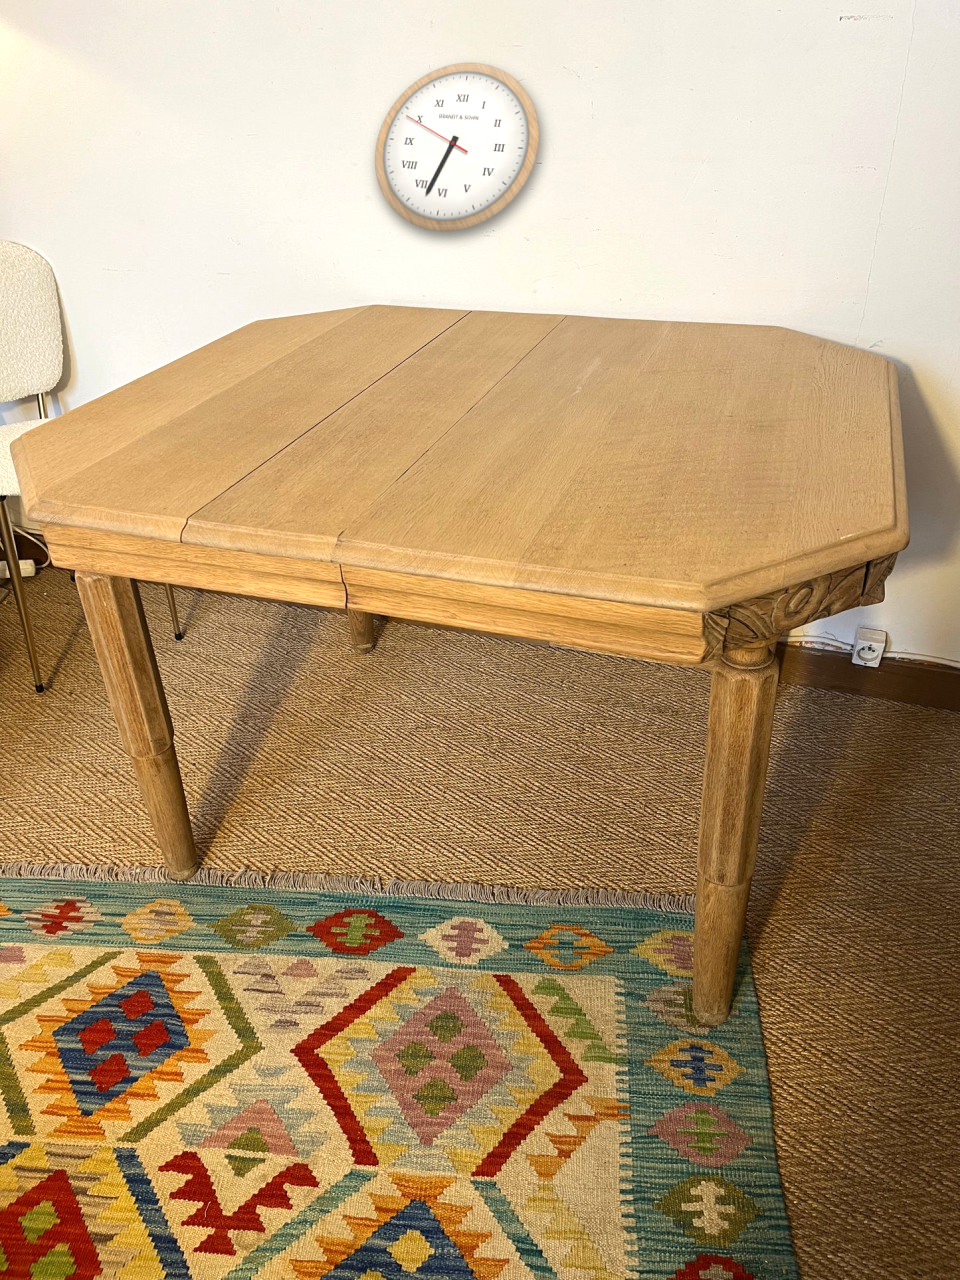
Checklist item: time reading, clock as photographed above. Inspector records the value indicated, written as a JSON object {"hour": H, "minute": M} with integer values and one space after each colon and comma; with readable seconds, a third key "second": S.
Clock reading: {"hour": 6, "minute": 32, "second": 49}
